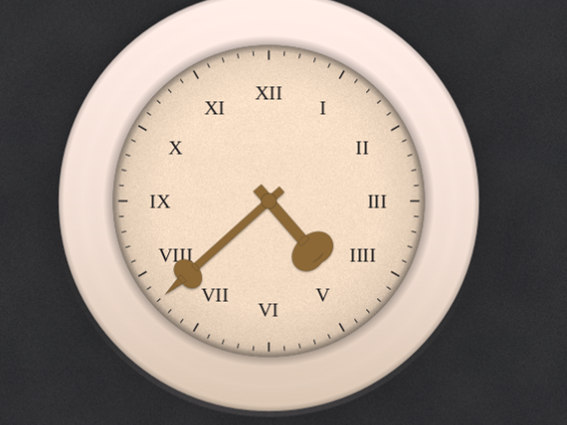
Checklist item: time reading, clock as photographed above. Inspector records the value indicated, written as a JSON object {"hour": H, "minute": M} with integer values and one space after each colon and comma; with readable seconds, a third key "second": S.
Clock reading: {"hour": 4, "minute": 38}
